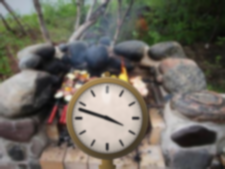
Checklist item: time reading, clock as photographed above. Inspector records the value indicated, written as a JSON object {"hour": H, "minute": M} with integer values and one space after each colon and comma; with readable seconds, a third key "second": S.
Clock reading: {"hour": 3, "minute": 48}
